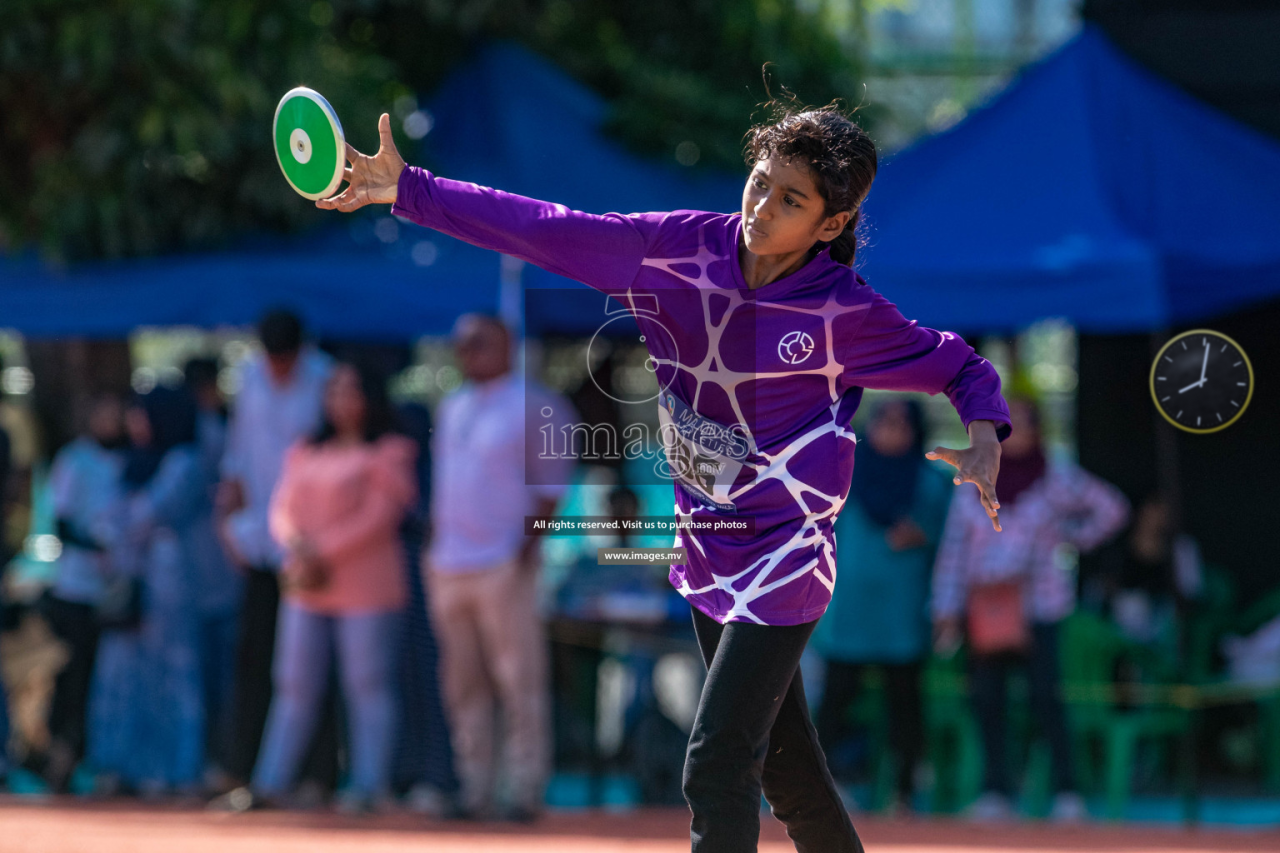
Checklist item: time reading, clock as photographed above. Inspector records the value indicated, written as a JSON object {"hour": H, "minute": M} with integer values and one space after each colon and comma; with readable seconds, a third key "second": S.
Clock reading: {"hour": 8, "minute": 1}
